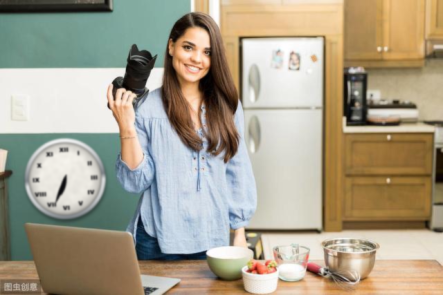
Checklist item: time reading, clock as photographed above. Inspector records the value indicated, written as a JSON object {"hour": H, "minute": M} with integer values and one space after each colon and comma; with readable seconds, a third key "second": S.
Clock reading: {"hour": 6, "minute": 34}
